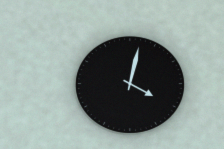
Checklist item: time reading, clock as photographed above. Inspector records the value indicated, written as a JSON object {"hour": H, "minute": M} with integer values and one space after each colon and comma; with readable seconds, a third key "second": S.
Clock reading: {"hour": 4, "minute": 2}
